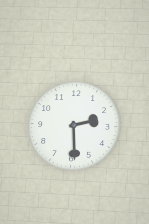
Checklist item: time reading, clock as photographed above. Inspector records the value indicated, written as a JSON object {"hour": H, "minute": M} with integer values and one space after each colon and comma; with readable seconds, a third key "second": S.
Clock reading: {"hour": 2, "minute": 29}
